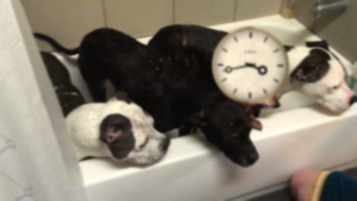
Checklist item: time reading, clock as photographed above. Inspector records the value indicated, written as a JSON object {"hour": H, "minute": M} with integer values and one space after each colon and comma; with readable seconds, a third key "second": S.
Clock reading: {"hour": 3, "minute": 43}
